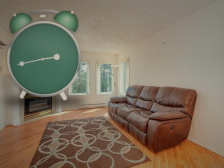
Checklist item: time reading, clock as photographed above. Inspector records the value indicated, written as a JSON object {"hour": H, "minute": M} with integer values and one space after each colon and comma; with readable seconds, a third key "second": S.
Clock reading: {"hour": 2, "minute": 43}
